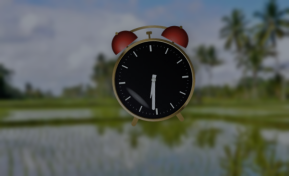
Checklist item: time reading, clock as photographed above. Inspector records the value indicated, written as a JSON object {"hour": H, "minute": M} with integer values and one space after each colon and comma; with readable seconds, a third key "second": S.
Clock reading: {"hour": 6, "minute": 31}
